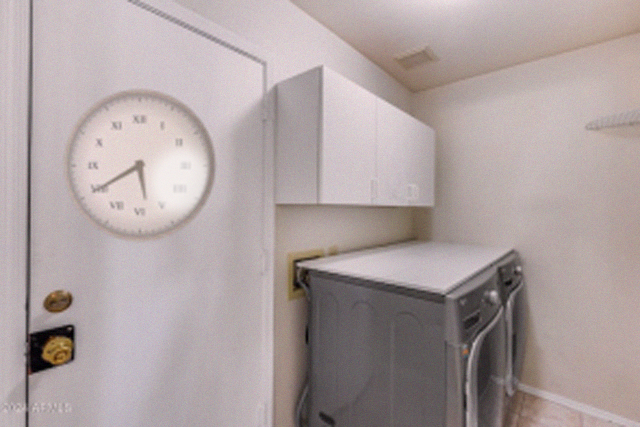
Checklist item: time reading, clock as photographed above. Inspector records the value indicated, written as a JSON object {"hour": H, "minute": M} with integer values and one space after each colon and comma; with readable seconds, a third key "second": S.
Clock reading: {"hour": 5, "minute": 40}
